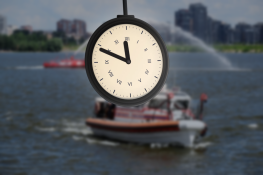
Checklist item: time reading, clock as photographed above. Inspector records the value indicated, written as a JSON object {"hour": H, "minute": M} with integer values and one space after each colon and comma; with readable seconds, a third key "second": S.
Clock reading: {"hour": 11, "minute": 49}
